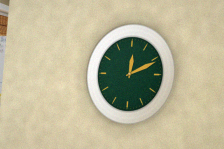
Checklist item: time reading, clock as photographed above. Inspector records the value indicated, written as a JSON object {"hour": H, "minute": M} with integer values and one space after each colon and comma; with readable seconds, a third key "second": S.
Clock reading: {"hour": 12, "minute": 11}
